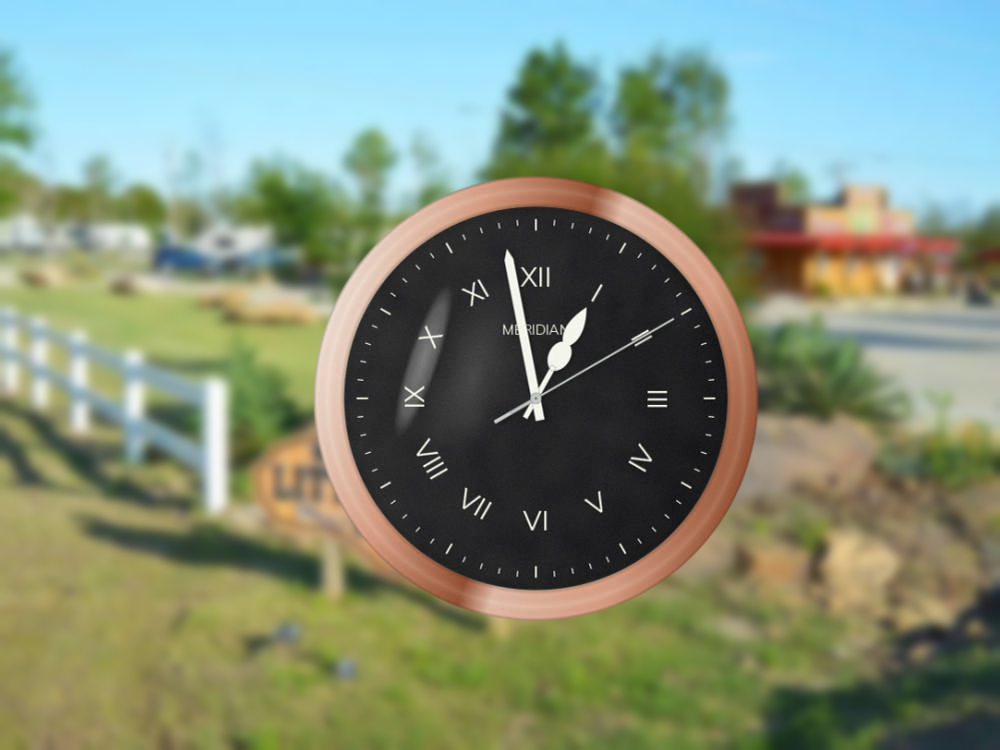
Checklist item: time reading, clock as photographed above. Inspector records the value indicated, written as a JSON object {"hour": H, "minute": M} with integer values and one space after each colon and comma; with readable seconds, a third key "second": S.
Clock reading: {"hour": 12, "minute": 58, "second": 10}
